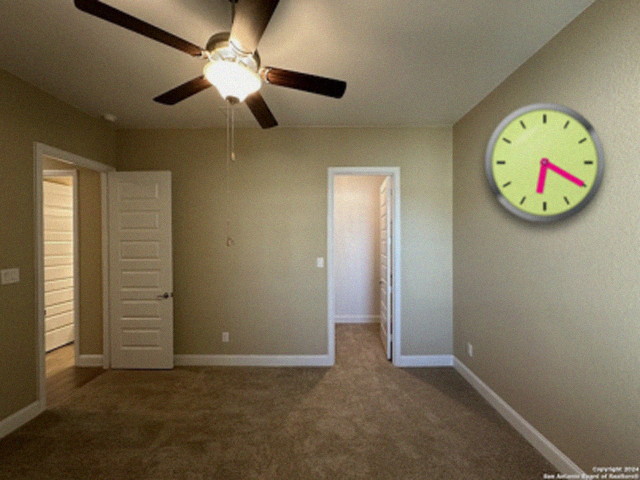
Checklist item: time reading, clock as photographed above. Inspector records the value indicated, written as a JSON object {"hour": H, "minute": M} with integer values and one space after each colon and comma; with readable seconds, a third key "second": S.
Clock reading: {"hour": 6, "minute": 20}
